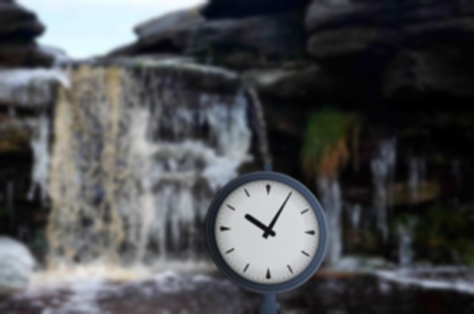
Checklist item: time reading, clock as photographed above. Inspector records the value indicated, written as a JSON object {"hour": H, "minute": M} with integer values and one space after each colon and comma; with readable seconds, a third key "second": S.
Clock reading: {"hour": 10, "minute": 5}
